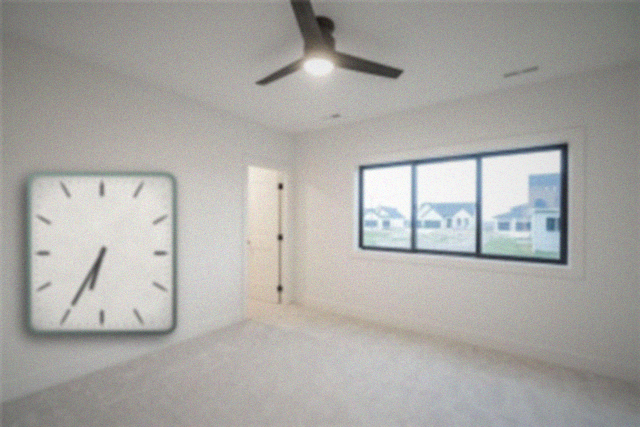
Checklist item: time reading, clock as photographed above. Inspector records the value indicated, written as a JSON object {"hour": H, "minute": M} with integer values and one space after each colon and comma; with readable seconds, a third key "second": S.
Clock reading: {"hour": 6, "minute": 35}
